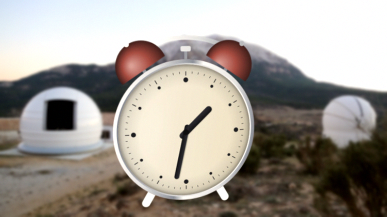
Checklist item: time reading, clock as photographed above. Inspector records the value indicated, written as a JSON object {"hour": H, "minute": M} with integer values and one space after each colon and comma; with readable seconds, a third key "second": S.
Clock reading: {"hour": 1, "minute": 32}
